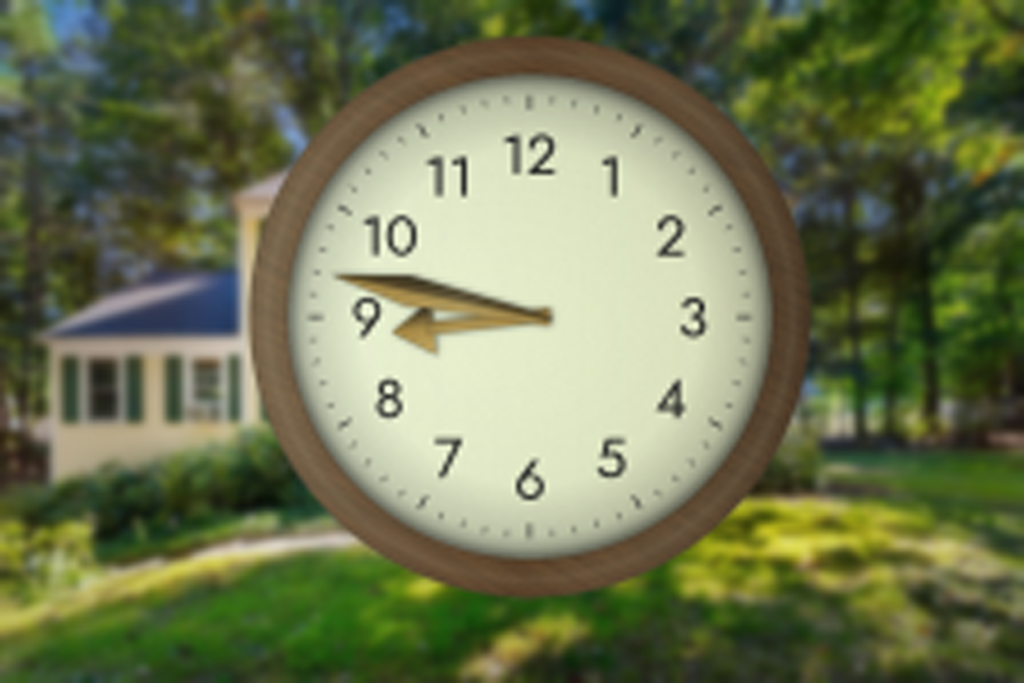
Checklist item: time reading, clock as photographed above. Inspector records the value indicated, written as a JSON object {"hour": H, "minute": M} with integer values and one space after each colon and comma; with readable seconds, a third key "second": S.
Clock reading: {"hour": 8, "minute": 47}
